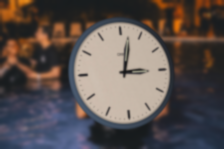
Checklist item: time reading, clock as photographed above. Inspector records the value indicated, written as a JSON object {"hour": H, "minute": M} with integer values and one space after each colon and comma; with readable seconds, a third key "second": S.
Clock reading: {"hour": 3, "minute": 2}
